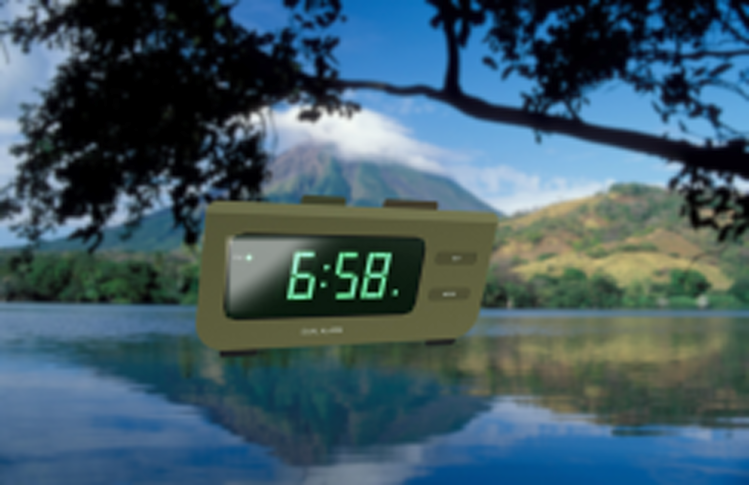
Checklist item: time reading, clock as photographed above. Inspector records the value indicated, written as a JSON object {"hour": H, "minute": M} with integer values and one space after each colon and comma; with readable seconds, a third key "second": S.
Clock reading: {"hour": 6, "minute": 58}
